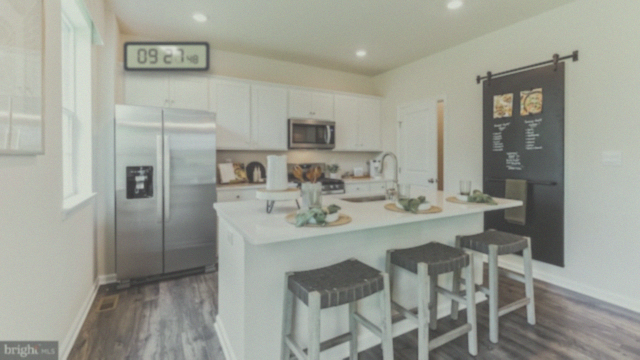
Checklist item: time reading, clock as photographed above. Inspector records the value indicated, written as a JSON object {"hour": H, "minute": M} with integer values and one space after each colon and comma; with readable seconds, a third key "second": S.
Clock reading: {"hour": 9, "minute": 27}
